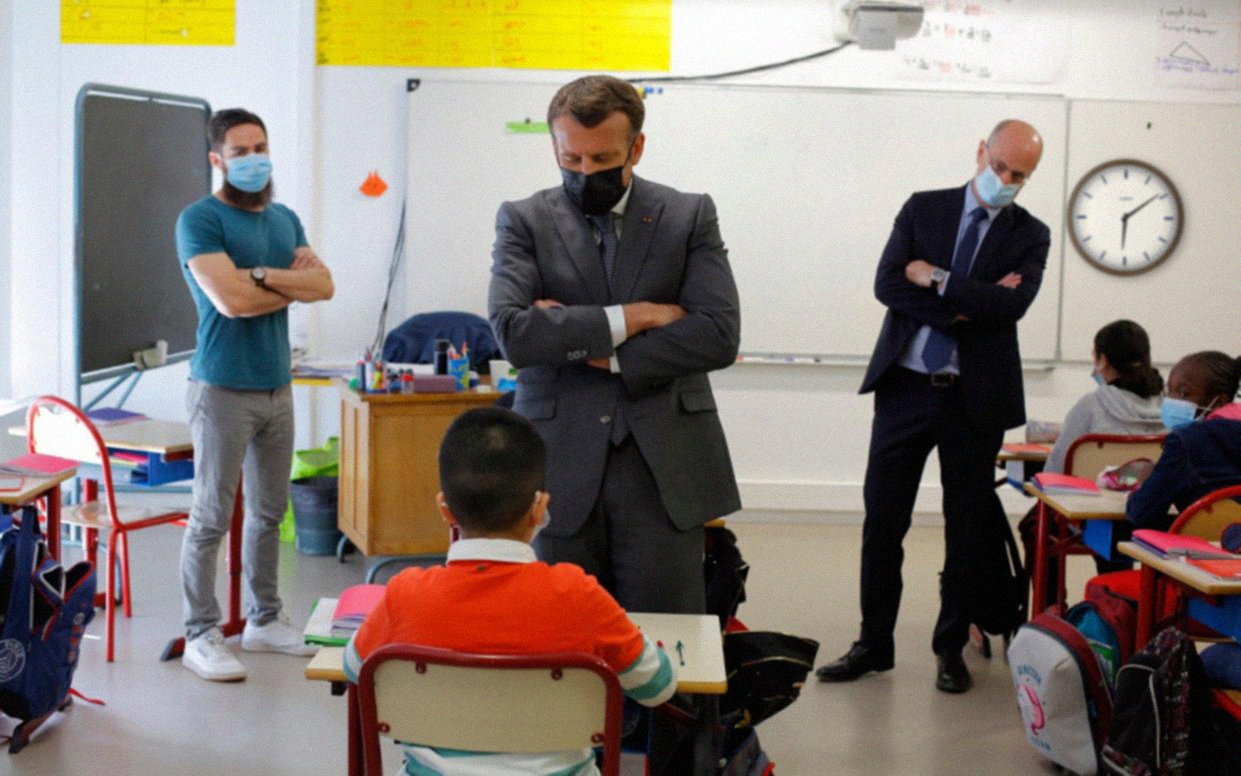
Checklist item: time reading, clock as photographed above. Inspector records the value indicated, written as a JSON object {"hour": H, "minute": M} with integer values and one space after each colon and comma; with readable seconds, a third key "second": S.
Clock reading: {"hour": 6, "minute": 9}
